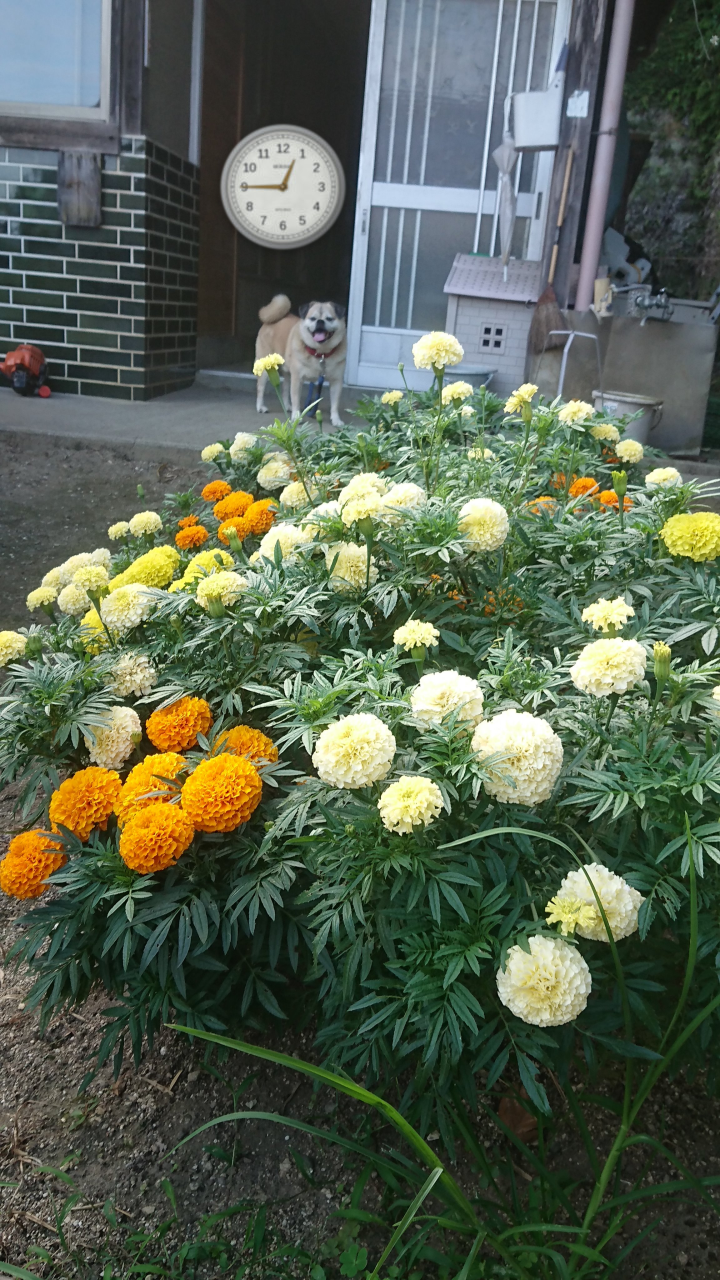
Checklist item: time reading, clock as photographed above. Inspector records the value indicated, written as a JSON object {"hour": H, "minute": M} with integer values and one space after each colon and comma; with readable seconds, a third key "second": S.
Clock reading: {"hour": 12, "minute": 45}
